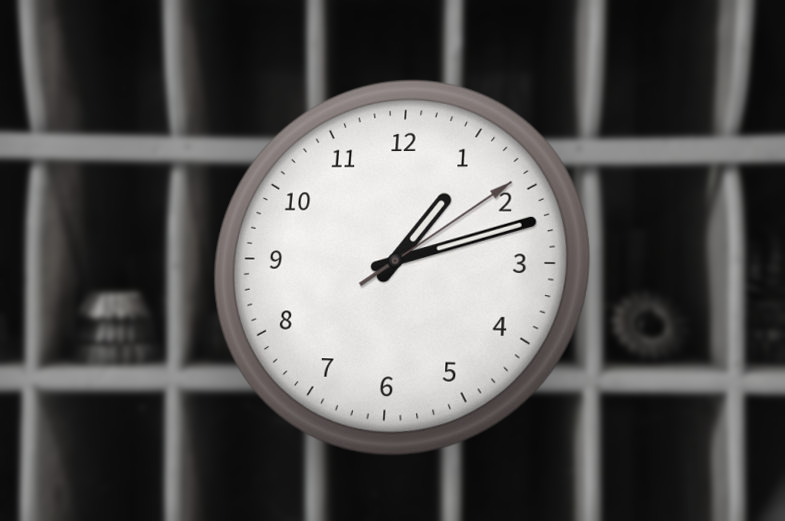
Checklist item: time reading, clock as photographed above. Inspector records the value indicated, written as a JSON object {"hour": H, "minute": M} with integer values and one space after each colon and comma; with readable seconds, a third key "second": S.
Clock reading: {"hour": 1, "minute": 12, "second": 9}
